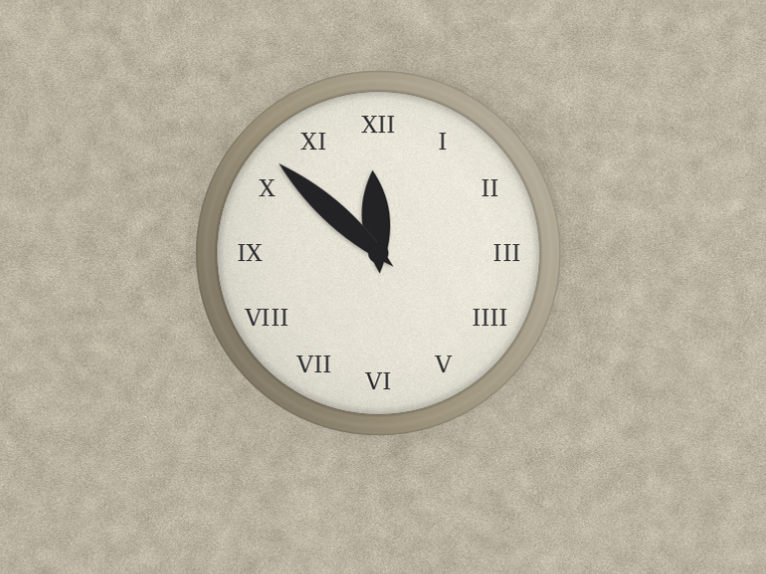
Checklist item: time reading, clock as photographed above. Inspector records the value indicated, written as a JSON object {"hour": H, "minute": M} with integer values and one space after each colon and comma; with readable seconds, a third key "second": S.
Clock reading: {"hour": 11, "minute": 52}
